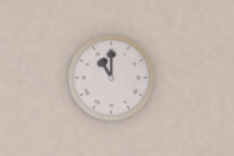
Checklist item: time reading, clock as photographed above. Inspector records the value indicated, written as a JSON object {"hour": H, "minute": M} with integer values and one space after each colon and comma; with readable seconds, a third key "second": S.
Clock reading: {"hour": 11, "minute": 0}
